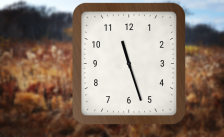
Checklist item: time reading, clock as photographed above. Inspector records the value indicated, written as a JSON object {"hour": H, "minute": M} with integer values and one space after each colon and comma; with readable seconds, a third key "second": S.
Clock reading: {"hour": 11, "minute": 27}
